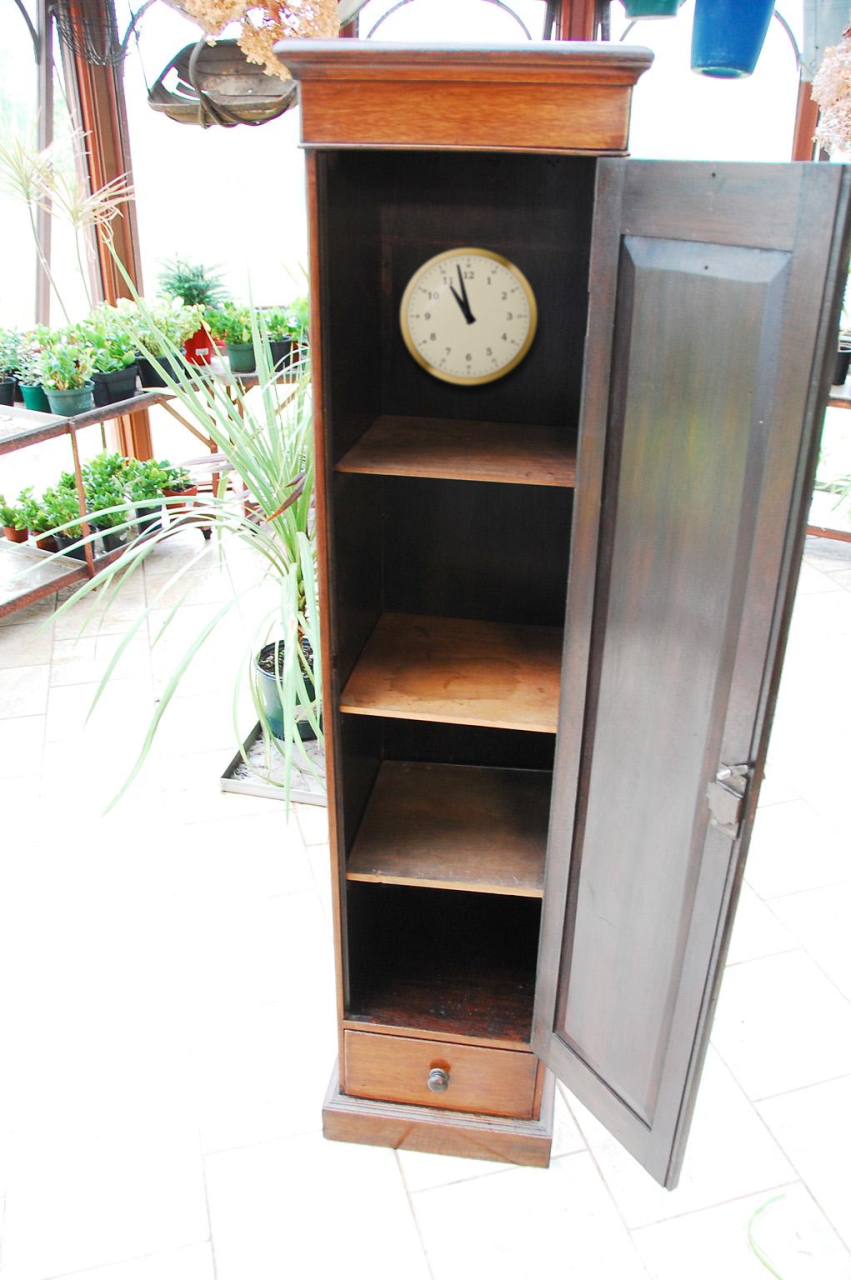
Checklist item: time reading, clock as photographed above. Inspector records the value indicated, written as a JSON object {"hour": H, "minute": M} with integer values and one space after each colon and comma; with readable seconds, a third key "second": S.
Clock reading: {"hour": 10, "minute": 58}
